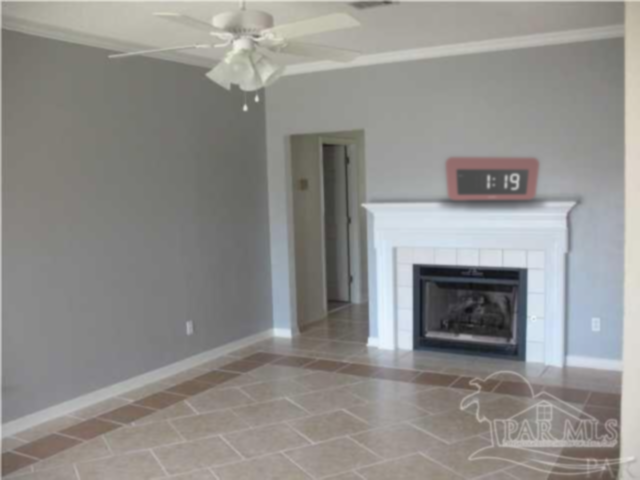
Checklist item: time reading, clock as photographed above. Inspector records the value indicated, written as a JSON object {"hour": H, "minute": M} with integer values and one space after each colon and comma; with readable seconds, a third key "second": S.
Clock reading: {"hour": 1, "minute": 19}
